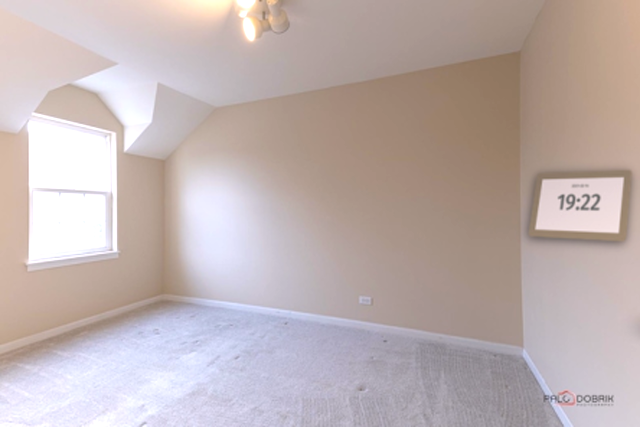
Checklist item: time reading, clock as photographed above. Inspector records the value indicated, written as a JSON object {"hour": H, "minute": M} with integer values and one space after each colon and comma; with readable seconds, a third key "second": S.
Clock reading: {"hour": 19, "minute": 22}
